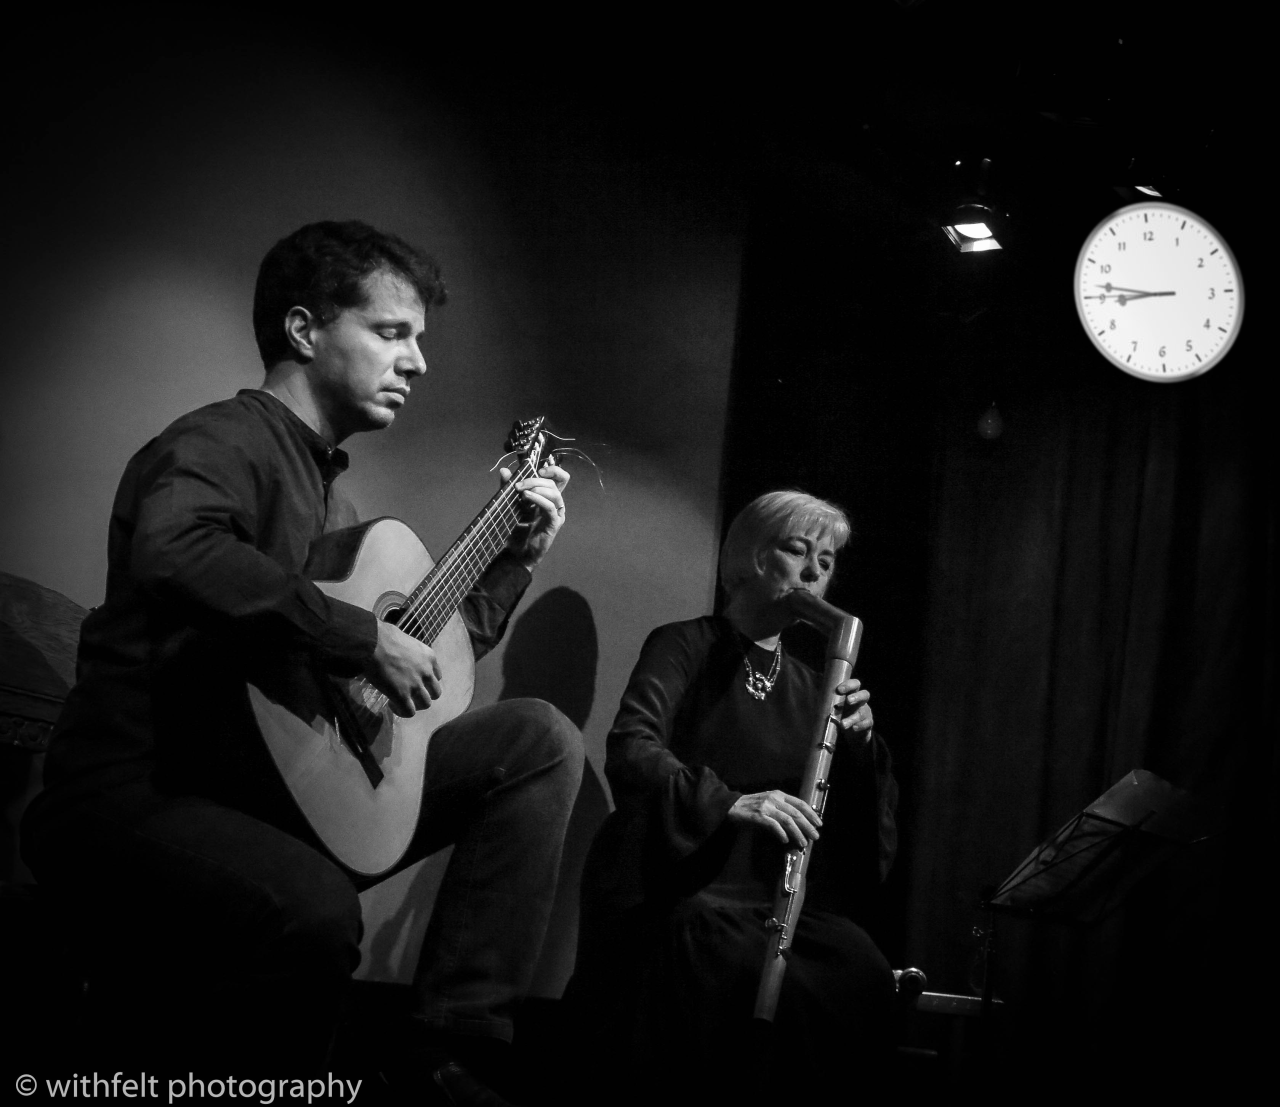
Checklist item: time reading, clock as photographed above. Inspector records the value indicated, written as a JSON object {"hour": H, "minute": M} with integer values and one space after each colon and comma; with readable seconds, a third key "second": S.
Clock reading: {"hour": 8, "minute": 46, "second": 45}
